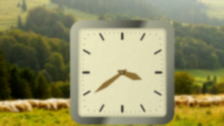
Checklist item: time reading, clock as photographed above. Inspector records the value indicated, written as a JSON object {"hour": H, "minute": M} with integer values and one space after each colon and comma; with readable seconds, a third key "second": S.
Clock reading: {"hour": 3, "minute": 39}
